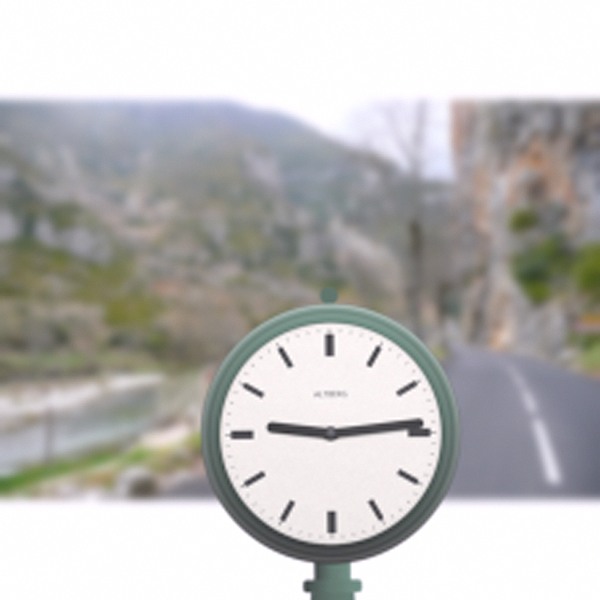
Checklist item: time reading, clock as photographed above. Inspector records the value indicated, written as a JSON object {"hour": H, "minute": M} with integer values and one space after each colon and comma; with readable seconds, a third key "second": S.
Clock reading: {"hour": 9, "minute": 14}
